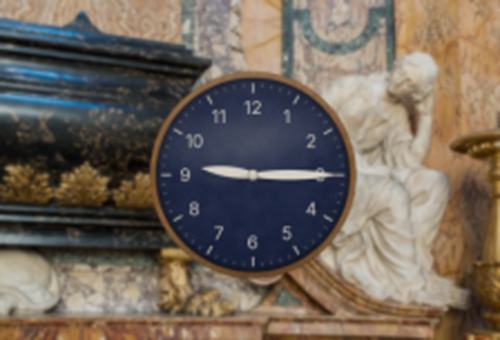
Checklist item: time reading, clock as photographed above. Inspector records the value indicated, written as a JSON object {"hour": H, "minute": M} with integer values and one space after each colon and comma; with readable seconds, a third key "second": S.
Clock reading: {"hour": 9, "minute": 15}
